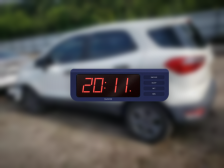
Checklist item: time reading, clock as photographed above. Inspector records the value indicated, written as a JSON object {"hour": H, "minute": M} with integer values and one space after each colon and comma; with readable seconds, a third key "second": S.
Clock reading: {"hour": 20, "minute": 11}
